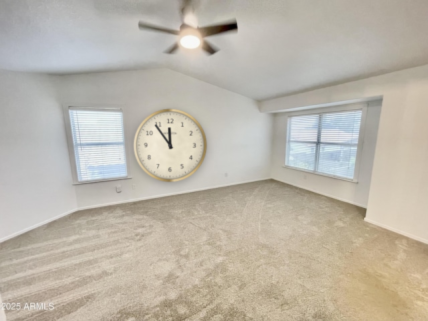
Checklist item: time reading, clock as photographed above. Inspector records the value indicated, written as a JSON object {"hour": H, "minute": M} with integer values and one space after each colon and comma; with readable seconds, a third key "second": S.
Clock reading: {"hour": 11, "minute": 54}
